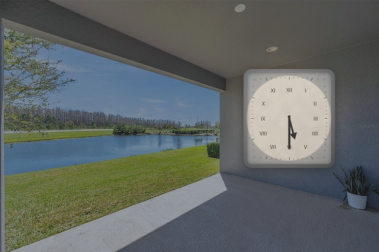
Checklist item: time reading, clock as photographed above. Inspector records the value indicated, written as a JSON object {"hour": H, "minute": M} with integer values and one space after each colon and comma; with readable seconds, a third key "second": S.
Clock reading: {"hour": 5, "minute": 30}
